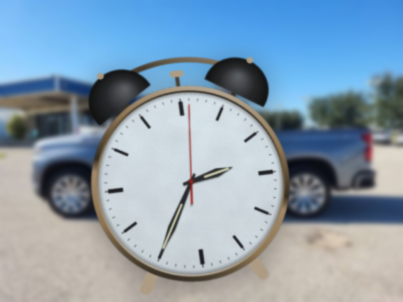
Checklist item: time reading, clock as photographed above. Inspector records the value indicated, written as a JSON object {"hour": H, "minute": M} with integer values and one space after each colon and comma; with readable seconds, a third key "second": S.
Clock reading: {"hour": 2, "minute": 35, "second": 1}
